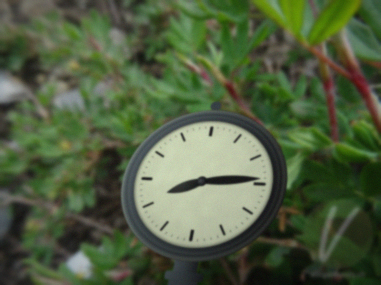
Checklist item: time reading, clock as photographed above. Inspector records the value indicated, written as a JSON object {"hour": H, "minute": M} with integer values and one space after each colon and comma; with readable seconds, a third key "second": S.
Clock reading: {"hour": 8, "minute": 14}
